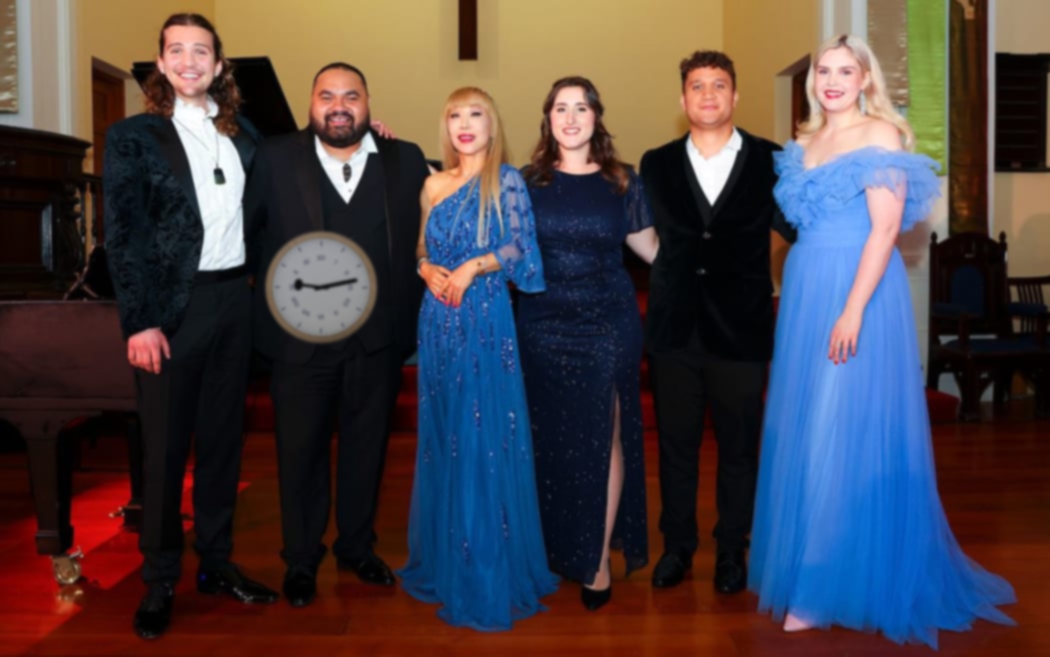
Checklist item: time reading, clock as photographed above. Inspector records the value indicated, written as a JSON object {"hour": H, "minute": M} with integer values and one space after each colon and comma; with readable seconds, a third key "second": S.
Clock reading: {"hour": 9, "minute": 13}
